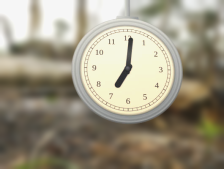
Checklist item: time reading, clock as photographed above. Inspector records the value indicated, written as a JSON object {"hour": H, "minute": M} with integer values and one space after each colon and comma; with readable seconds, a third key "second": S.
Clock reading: {"hour": 7, "minute": 1}
